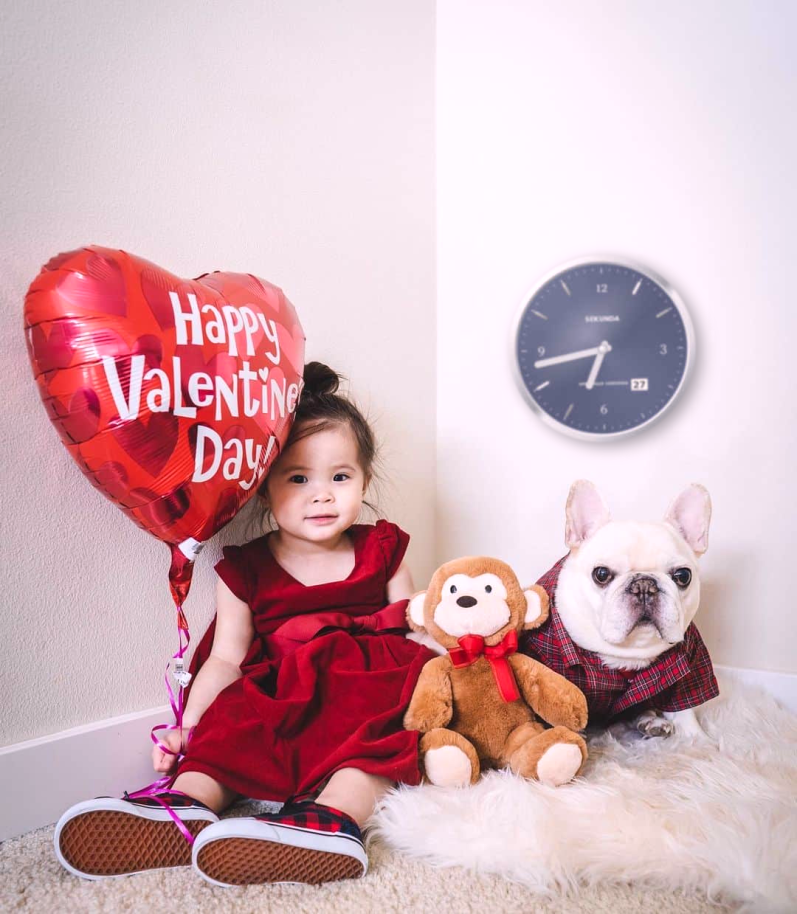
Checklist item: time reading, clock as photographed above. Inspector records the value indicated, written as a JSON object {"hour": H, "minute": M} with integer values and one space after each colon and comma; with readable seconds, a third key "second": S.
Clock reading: {"hour": 6, "minute": 43}
